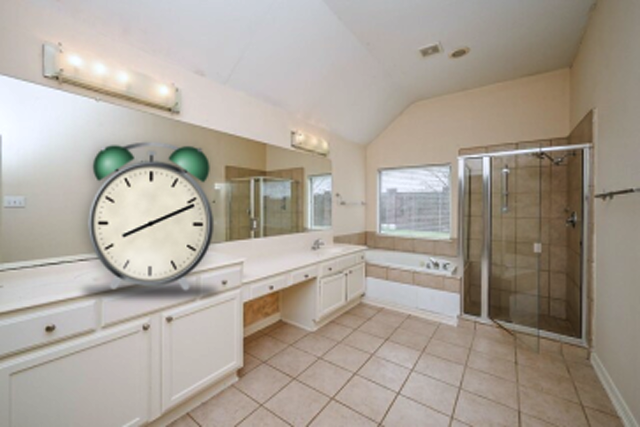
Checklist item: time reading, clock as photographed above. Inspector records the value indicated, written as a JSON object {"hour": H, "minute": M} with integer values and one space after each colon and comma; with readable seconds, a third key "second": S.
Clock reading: {"hour": 8, "minute": 11}
